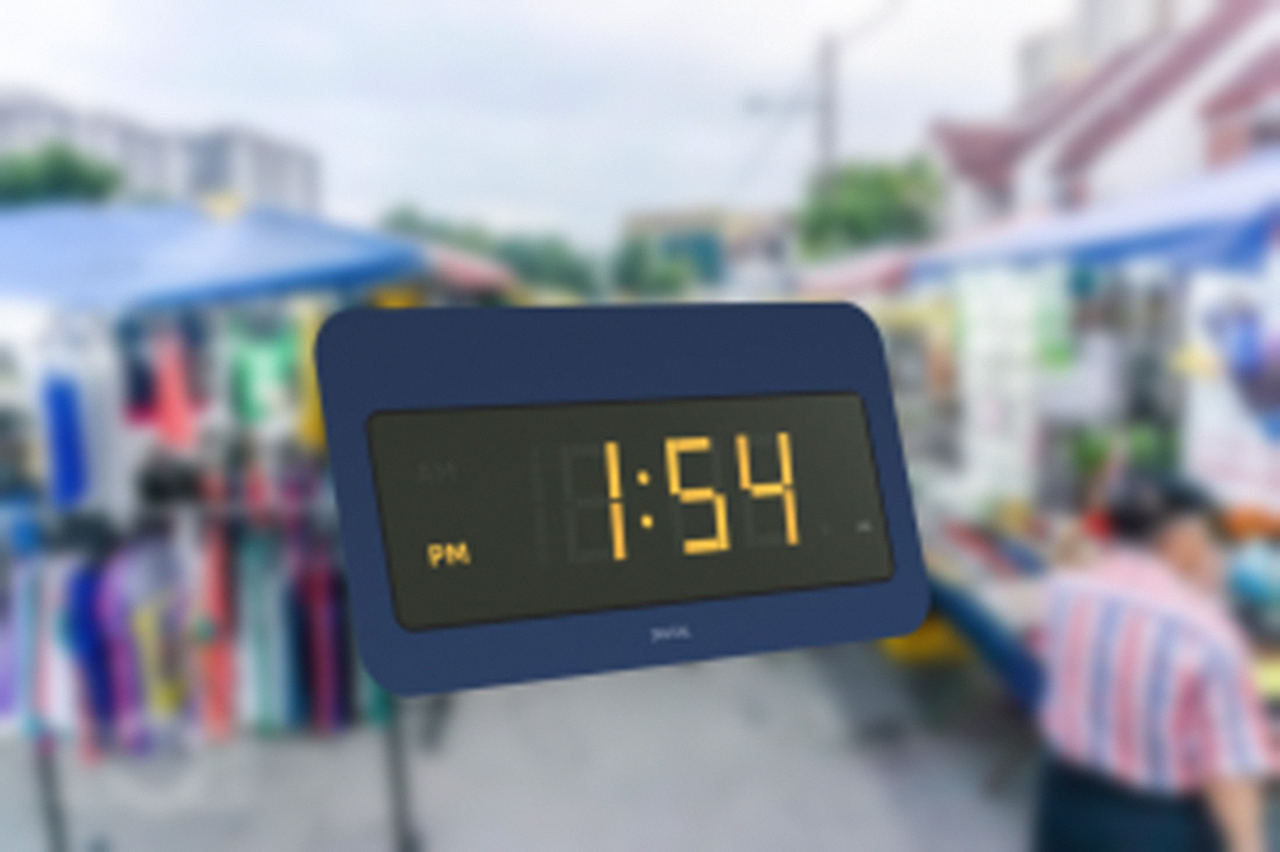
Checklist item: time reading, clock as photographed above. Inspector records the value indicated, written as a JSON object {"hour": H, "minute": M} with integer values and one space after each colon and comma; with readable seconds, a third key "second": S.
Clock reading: {"hour": 1, "minute": 54}
